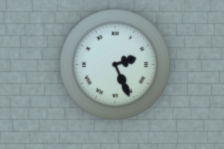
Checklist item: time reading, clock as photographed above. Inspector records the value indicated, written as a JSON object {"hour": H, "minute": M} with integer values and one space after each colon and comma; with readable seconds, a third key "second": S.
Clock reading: {"hour": 2, "minute": 26}
